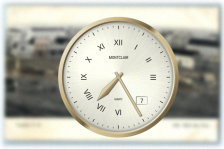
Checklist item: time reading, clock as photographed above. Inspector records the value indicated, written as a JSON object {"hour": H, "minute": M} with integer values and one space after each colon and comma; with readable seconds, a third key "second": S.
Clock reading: {"hour": 7, "minute": 25}
